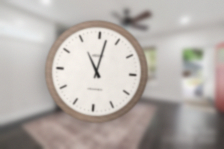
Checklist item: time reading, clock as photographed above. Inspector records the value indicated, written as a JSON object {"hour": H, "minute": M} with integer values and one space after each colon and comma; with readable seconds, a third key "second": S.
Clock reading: {"hour": 11, "minute": 2}
